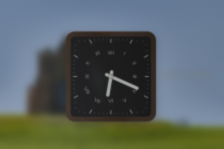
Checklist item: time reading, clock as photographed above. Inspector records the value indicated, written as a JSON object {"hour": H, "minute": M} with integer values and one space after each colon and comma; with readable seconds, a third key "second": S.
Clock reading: {"hour": 6, "minute": 19}
